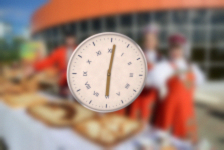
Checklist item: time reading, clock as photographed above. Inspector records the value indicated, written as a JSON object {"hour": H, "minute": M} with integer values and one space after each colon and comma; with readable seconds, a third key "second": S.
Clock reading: {"hour": 6, "minute": 1}
